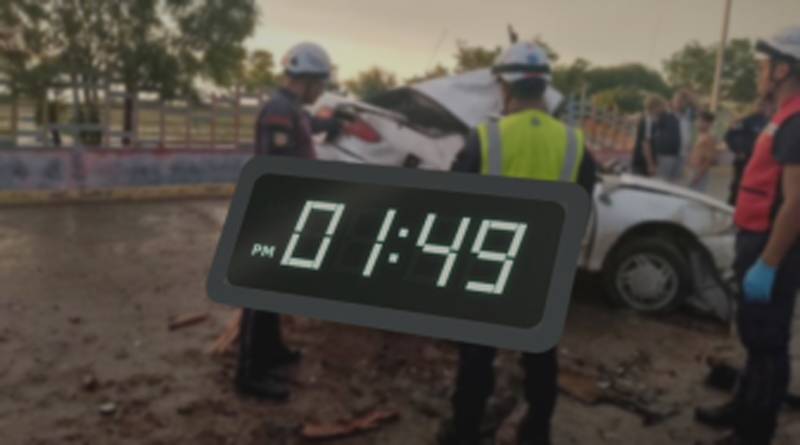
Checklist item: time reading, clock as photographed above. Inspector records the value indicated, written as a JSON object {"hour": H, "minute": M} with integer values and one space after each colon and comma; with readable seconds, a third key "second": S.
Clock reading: {"hour": 1, "minute": 49}
